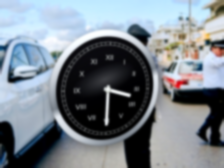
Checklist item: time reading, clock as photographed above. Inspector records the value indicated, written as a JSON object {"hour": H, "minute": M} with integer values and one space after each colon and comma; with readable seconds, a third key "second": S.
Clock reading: {"hour": 3, "minute": 30}
